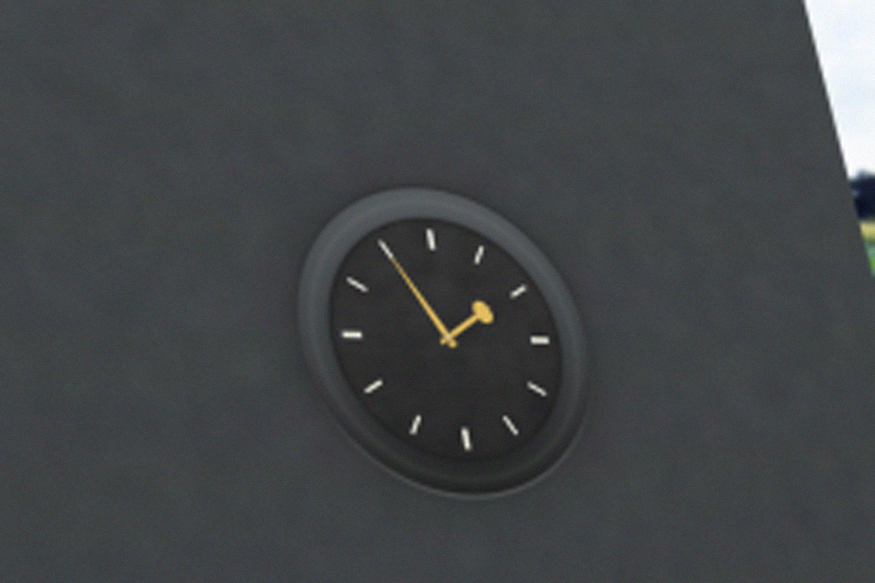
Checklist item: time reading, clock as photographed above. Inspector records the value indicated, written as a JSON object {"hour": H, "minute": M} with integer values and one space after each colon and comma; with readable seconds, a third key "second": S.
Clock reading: {"hour": 1, "minute": 55}
